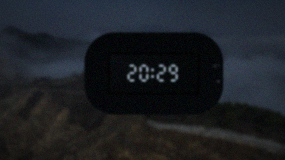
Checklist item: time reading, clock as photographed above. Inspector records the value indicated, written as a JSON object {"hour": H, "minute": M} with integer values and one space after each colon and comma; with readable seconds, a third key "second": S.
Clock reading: {"hour": 20, "minute": 29}
